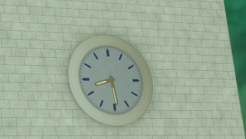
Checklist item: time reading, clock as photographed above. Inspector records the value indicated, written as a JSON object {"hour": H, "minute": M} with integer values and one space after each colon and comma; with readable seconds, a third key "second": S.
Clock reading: {"hour": 8, "minute": 29}
